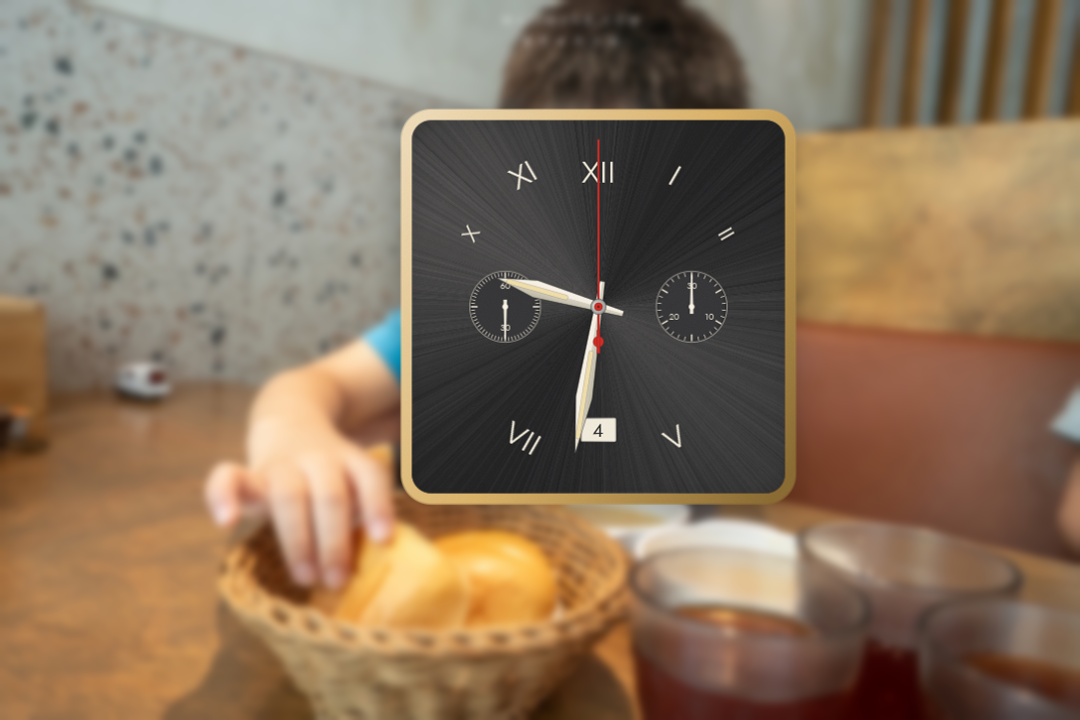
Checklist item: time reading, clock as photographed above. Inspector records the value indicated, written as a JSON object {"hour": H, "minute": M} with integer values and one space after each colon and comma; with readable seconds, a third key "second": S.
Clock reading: {"hour": 9, "minute": 31, "second": 30}
